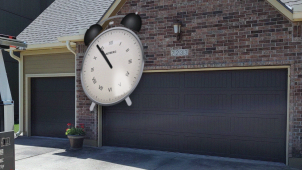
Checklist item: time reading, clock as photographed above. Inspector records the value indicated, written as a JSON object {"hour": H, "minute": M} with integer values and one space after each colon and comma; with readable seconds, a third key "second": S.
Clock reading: {"hour": 10, "minute": 54}
